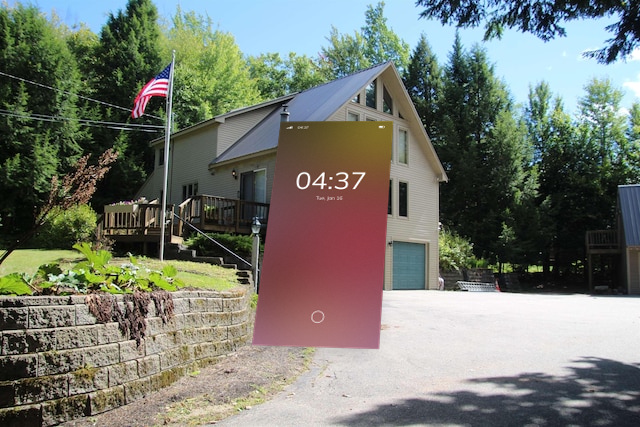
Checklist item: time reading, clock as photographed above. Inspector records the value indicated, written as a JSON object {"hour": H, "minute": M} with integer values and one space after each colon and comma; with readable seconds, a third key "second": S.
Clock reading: {"hour": 4, "minute": 37}
